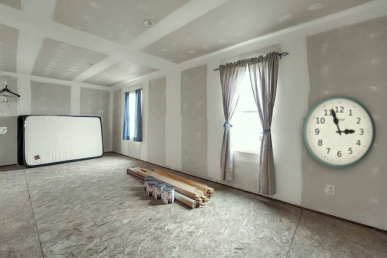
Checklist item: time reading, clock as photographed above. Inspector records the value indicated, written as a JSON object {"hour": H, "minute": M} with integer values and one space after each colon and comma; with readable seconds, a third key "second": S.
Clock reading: {"hour": 2, "minute": 57}
